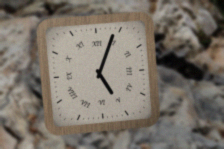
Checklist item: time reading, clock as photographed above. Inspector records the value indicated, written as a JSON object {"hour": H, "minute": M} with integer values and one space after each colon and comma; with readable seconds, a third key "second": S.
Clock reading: {"hour": 5, "minute": 4}
